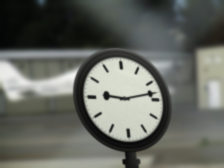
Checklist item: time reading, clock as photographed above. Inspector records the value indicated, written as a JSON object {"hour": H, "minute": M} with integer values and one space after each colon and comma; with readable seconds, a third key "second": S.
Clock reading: {"hour": 9, "minute": 13}
